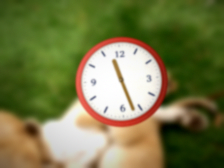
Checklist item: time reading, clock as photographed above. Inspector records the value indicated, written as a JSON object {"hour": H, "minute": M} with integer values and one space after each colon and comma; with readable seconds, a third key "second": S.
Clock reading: {"hour": 11, "minute": 27}
